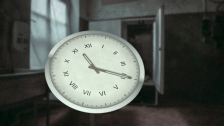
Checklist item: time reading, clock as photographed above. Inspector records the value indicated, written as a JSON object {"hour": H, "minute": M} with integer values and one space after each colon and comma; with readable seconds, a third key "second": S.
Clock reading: {"hour": 11, "minute": 20}
